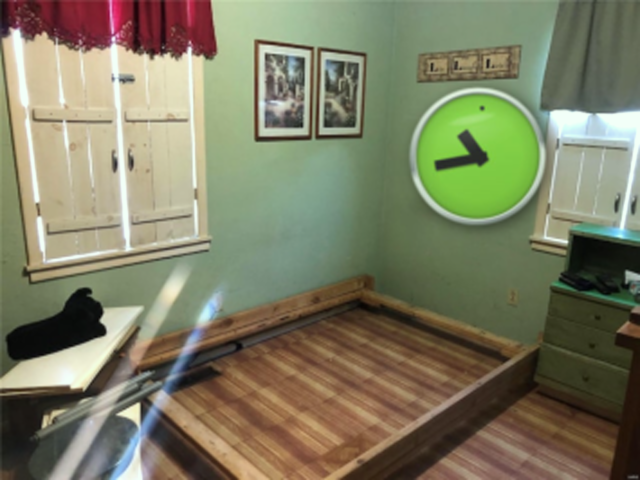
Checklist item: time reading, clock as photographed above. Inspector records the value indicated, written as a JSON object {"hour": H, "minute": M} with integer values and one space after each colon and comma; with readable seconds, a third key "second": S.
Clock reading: {"hour": 10, "minute": 43}
